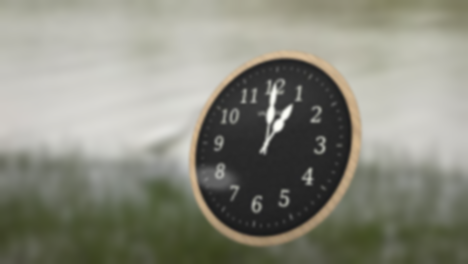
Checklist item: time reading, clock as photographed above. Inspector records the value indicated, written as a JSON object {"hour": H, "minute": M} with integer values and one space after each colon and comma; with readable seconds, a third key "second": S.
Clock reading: {"hour": 1, "minute": 0}
